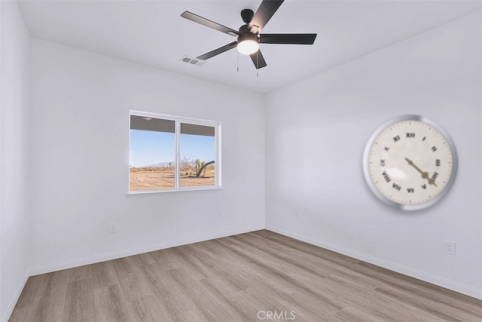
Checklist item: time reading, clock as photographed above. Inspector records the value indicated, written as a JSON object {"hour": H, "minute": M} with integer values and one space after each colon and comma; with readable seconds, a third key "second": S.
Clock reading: {"hour": 4, "minute": 22}
